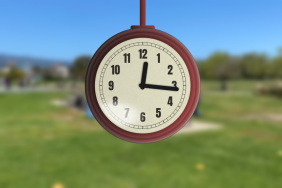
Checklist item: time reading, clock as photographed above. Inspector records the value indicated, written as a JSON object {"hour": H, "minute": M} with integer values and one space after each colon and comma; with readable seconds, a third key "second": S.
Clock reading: {"hour": 12, "minute": 16}
